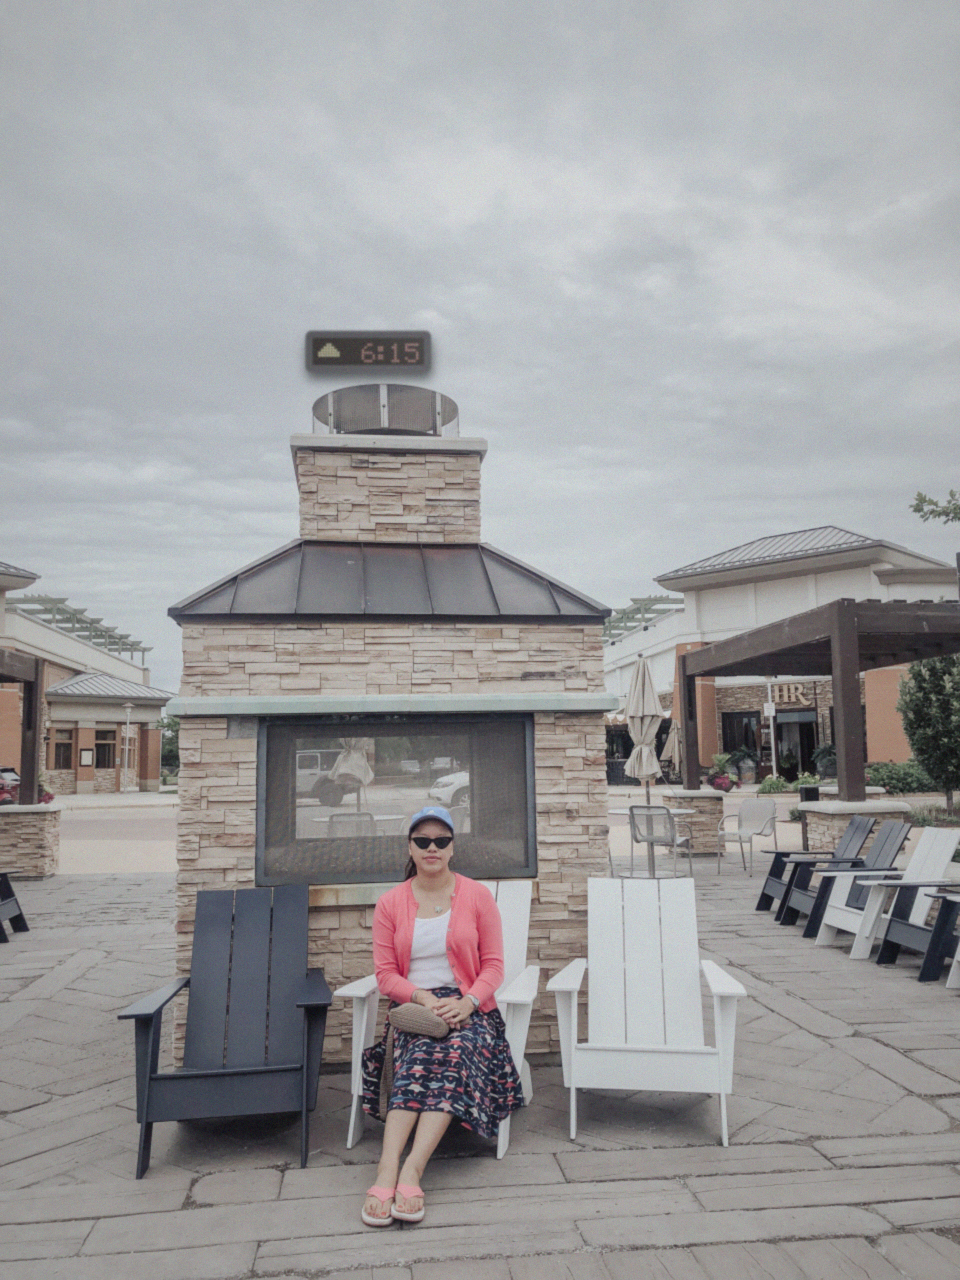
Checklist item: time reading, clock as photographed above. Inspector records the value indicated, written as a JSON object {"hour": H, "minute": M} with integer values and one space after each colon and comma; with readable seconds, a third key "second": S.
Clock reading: {"hour": 6, "minute": 15}
